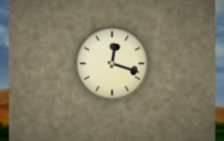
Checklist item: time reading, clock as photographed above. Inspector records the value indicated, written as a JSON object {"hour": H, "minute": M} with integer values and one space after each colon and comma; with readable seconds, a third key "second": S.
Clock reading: {"hour": 12, "minute": 18}
